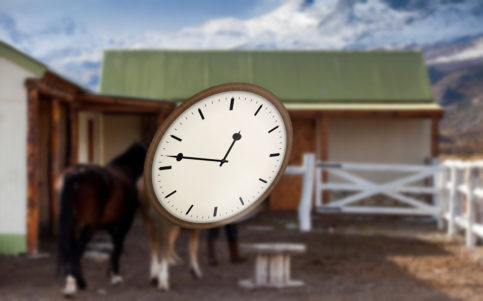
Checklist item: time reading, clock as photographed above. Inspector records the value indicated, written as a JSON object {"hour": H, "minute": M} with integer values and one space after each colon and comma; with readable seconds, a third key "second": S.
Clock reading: {"hour": 12, "minute": 47}
